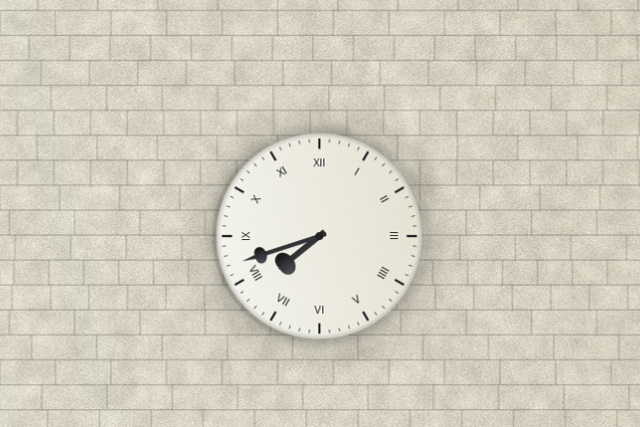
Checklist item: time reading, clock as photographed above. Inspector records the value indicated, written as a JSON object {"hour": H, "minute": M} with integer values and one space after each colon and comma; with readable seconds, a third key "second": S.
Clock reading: {"hour": 7, "minute": 42}
